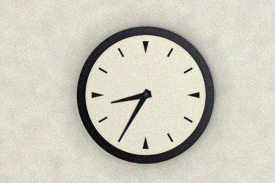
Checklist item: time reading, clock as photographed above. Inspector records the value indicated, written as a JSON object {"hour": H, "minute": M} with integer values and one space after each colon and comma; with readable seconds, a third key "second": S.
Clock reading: {"hour": 8, "minute": 35}
